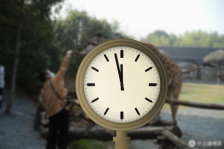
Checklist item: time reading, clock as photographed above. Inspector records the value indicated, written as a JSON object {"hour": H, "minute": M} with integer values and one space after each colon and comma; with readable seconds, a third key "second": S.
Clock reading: {"hour": 11, "minute": 58}
